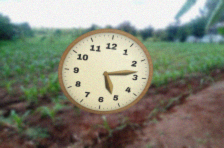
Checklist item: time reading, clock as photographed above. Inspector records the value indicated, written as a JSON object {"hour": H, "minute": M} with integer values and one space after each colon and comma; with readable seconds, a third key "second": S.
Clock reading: {"hour": 5, "minute": 13}
